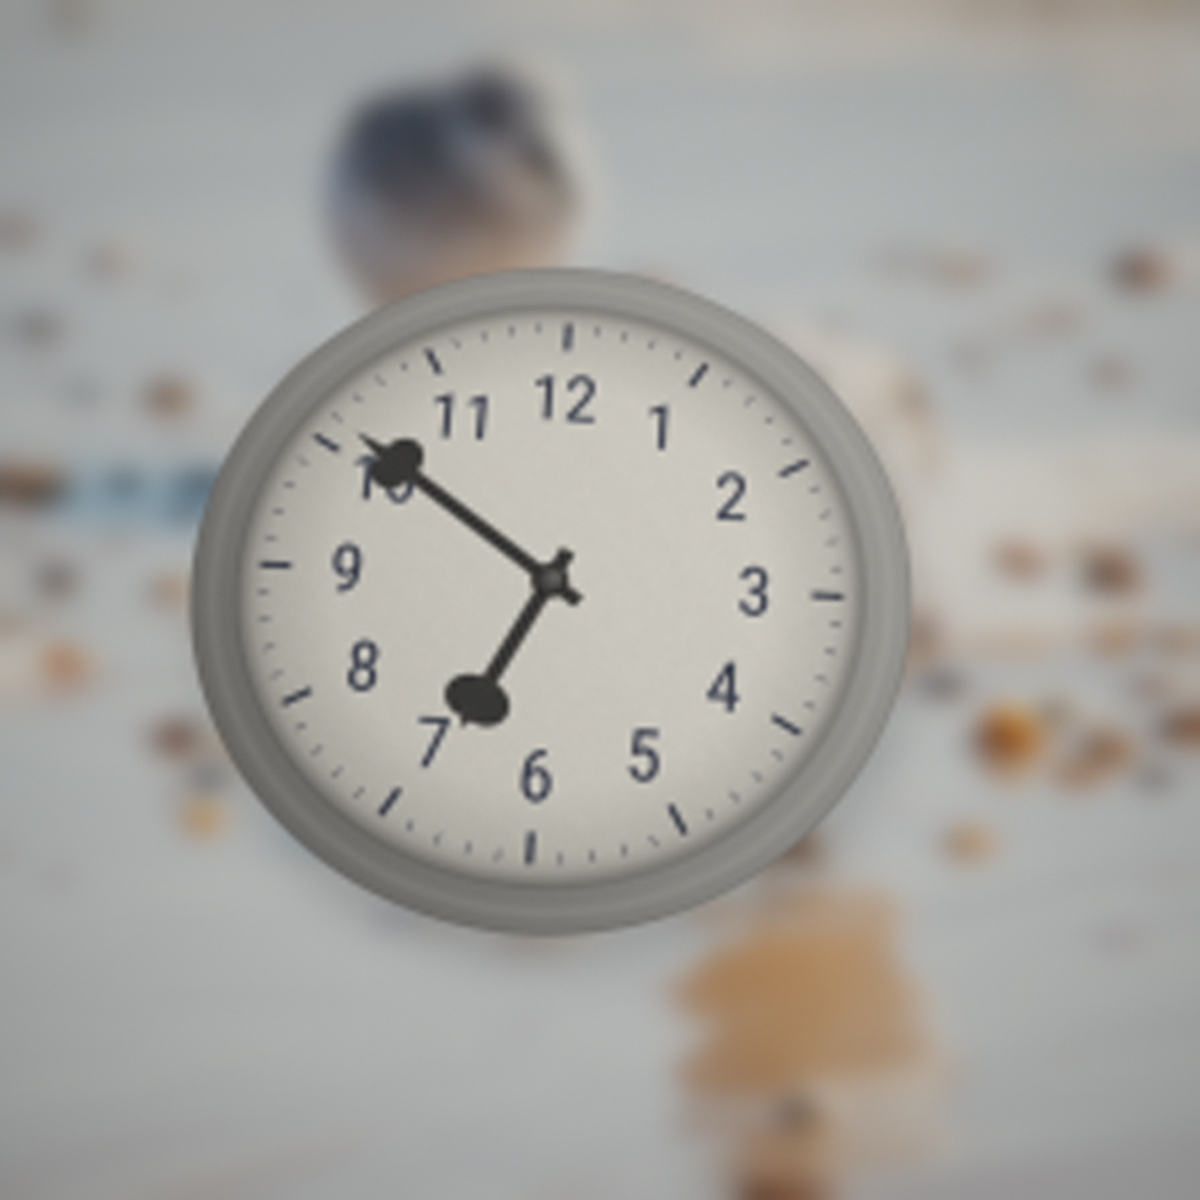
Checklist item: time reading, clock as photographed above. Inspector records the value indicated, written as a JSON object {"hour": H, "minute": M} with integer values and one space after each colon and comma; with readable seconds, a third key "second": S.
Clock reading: {"hour": 6, "minute": 51}
